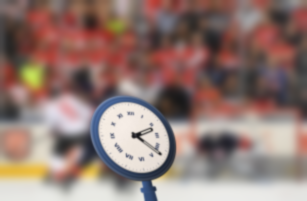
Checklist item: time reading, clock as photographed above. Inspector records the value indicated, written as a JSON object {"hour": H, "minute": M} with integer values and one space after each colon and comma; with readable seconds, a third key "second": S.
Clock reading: {"hour": 2, "minute": 22}
